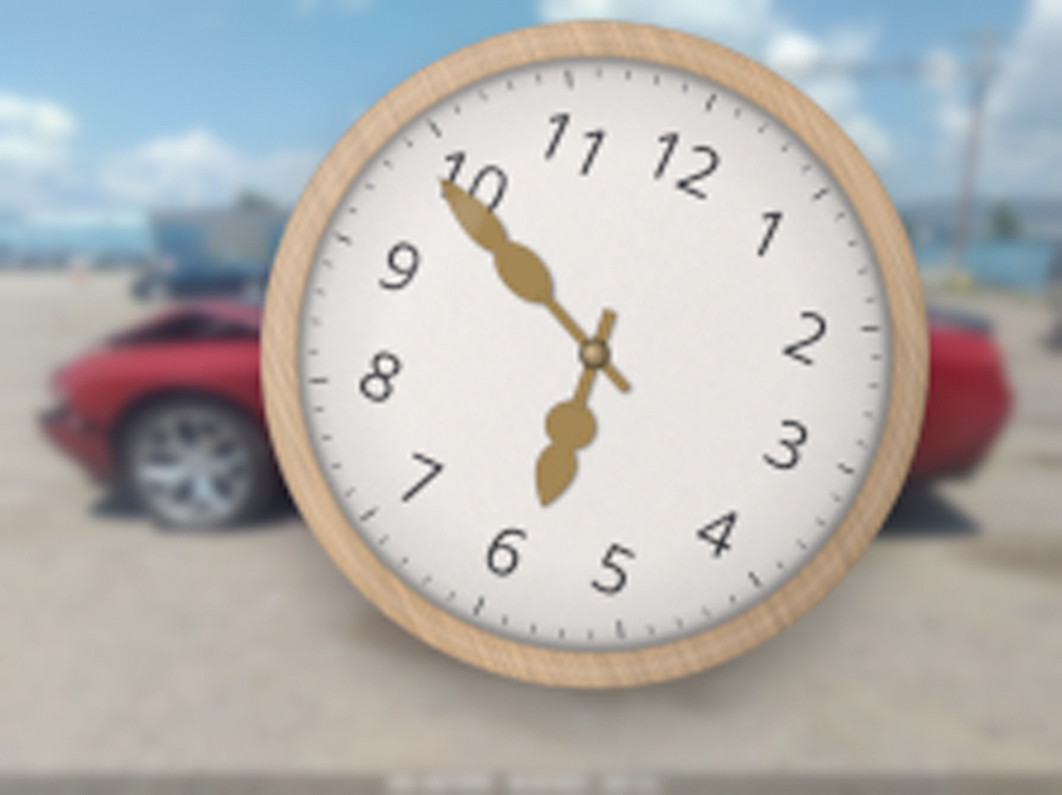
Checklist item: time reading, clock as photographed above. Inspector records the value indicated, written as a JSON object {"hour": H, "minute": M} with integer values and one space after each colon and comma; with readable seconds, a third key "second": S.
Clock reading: {"hour": 5, "minute": 49}
